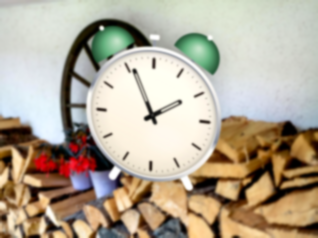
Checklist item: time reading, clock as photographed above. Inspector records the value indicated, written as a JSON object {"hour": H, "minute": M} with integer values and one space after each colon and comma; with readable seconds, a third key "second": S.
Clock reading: {"hour": 1, "minute": 56}
